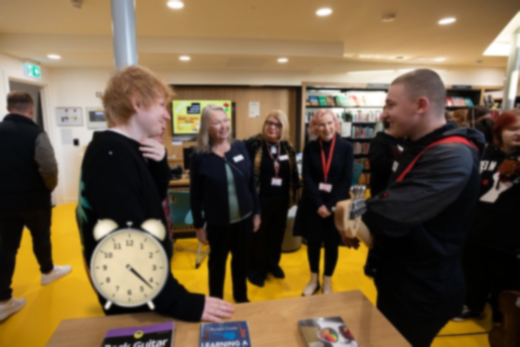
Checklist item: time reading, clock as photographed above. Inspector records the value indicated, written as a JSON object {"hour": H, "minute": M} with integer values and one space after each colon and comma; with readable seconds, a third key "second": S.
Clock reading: {"hour": 4, "minute": 22}
